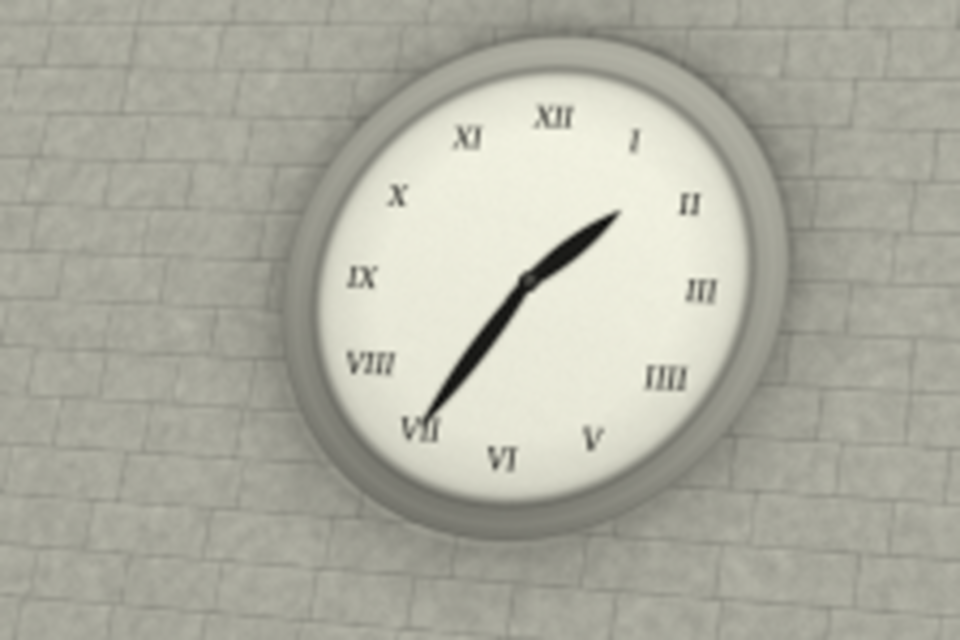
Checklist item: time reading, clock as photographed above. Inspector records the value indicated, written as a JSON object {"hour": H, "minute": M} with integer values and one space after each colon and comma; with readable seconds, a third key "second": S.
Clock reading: {"hour": 1, "minute": 35}
